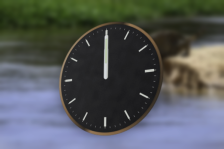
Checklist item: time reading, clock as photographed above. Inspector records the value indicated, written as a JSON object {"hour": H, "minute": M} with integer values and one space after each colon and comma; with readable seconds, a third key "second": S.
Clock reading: {"hour": 12, "minute": 0}
